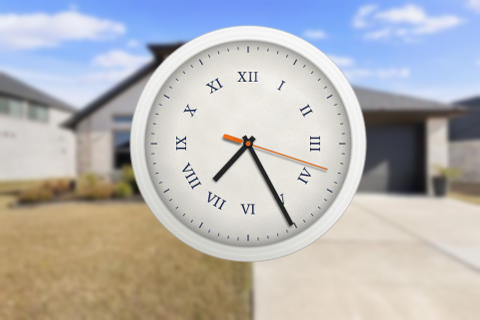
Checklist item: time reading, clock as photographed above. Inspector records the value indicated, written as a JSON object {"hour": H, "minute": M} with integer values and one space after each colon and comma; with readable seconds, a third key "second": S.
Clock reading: {"hour": 7, "minute": 25, "second": 18}
